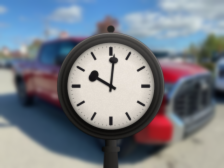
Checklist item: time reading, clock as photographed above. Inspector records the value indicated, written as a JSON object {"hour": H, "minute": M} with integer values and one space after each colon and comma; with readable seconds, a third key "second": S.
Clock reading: {"hour": 10, "minute": 1}
